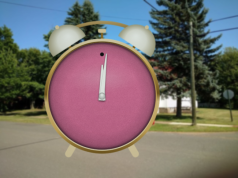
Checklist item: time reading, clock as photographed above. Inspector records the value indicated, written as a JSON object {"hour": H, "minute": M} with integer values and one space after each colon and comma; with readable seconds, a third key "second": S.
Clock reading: {"hour": 12, "minute": 1}
